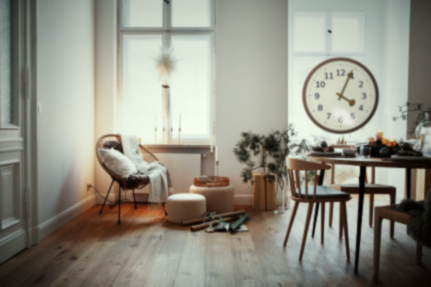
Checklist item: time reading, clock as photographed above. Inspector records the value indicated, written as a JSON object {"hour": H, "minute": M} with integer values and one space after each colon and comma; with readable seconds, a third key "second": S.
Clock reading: {"hour": 4, "minute": 4}
